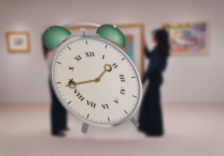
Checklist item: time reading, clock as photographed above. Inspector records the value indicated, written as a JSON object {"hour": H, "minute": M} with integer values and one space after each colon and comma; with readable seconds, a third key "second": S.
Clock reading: {"hour": 1, "minute": 44}
